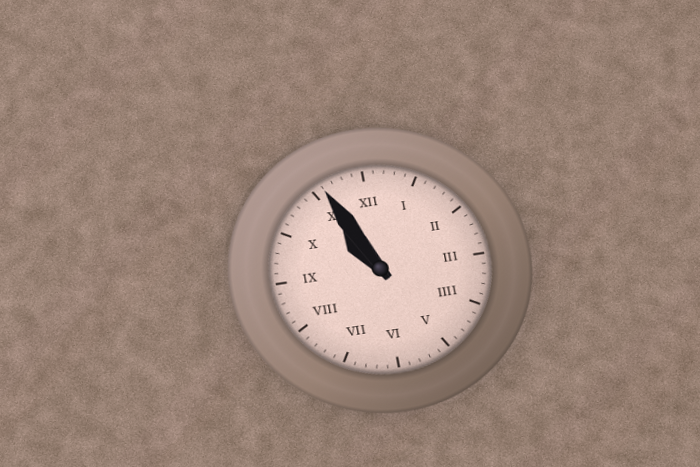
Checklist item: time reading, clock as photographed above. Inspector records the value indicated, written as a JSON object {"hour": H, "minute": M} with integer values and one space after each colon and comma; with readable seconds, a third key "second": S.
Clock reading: {"hour": 10, "minute": 56}
